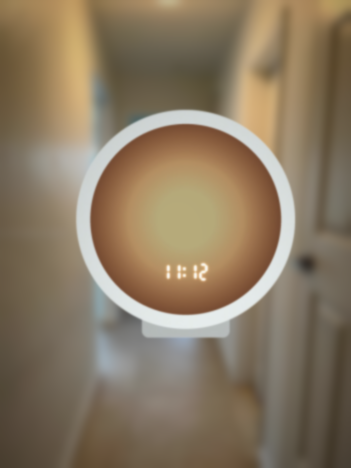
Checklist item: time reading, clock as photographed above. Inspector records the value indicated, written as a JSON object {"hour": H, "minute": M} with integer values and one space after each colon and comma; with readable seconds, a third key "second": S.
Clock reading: {"hour": 11, "minute": 12}
